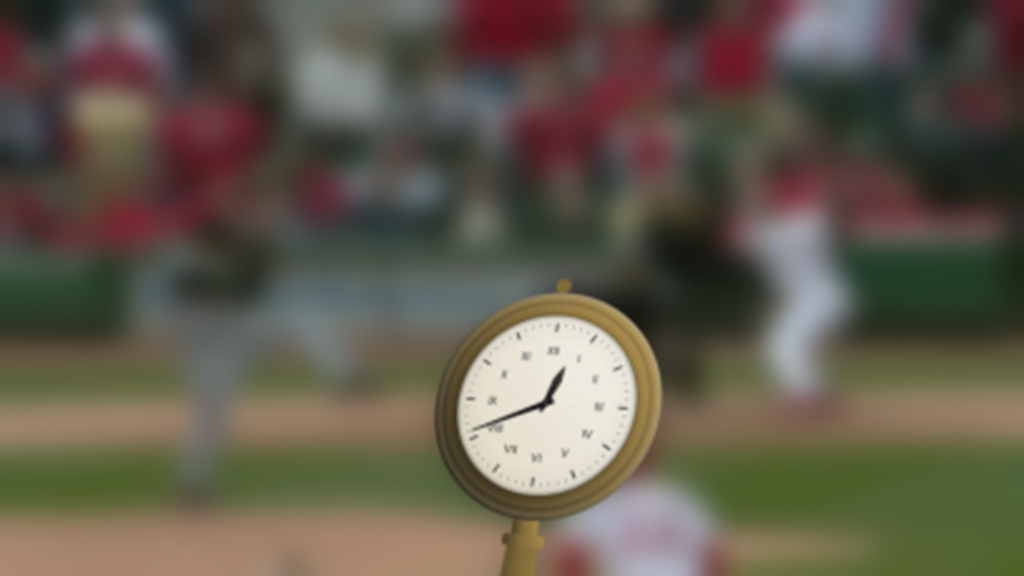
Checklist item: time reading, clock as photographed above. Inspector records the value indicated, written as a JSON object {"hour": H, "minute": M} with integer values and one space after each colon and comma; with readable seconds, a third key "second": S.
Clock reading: {"hour": 12, "minute": 41}
